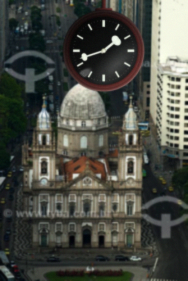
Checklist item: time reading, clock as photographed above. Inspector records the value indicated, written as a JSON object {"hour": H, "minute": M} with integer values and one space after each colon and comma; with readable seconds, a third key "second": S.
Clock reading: {"hour": 1, "minute": 42}
